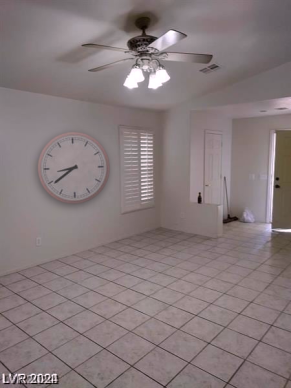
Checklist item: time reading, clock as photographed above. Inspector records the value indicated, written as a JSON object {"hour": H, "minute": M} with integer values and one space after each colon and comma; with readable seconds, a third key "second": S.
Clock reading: {"hour": 8, "minute": 39}
